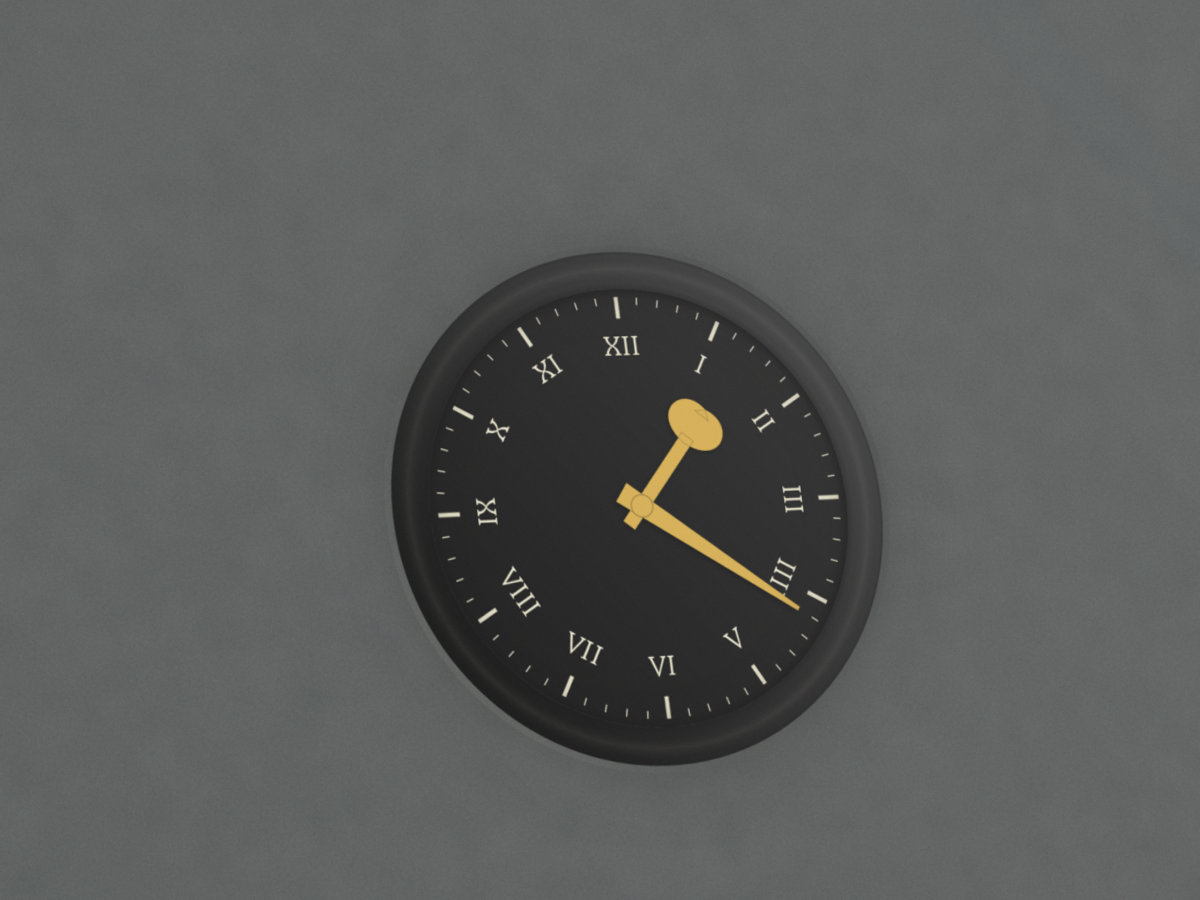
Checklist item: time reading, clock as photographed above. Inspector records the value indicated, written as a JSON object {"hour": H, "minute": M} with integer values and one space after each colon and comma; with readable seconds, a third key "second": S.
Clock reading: {"hour": 1, "minute": 21}
